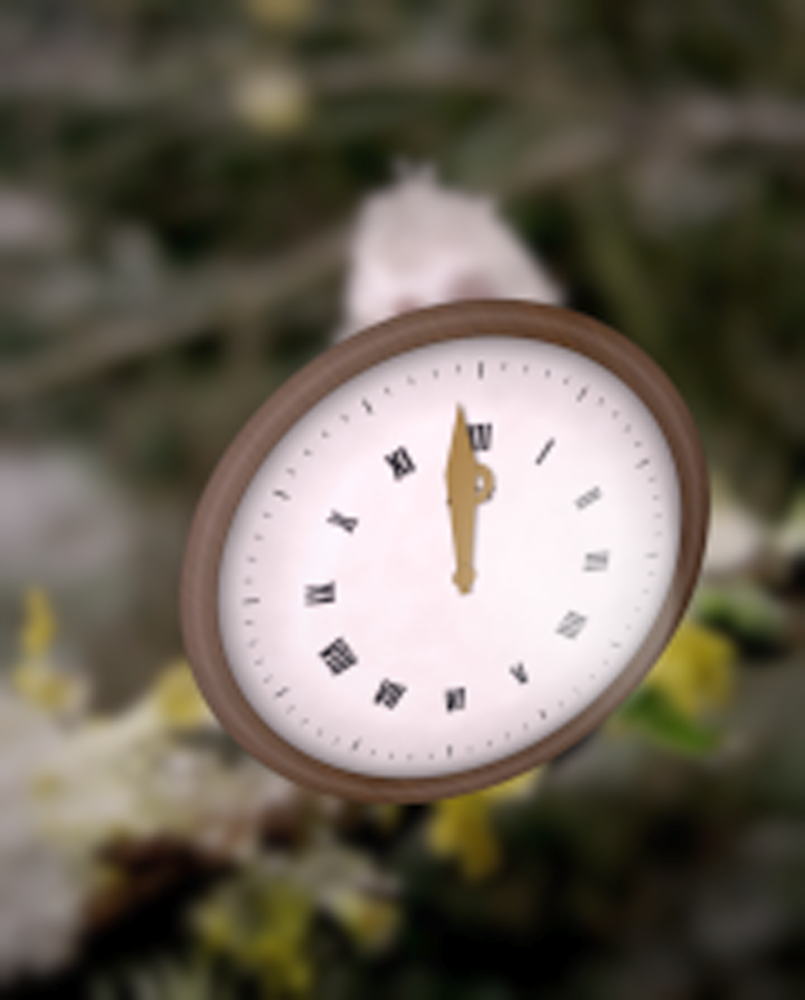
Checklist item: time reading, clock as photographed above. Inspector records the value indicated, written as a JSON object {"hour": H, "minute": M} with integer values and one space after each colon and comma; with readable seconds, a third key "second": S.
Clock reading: {"hour": 11, "minute": 59}
